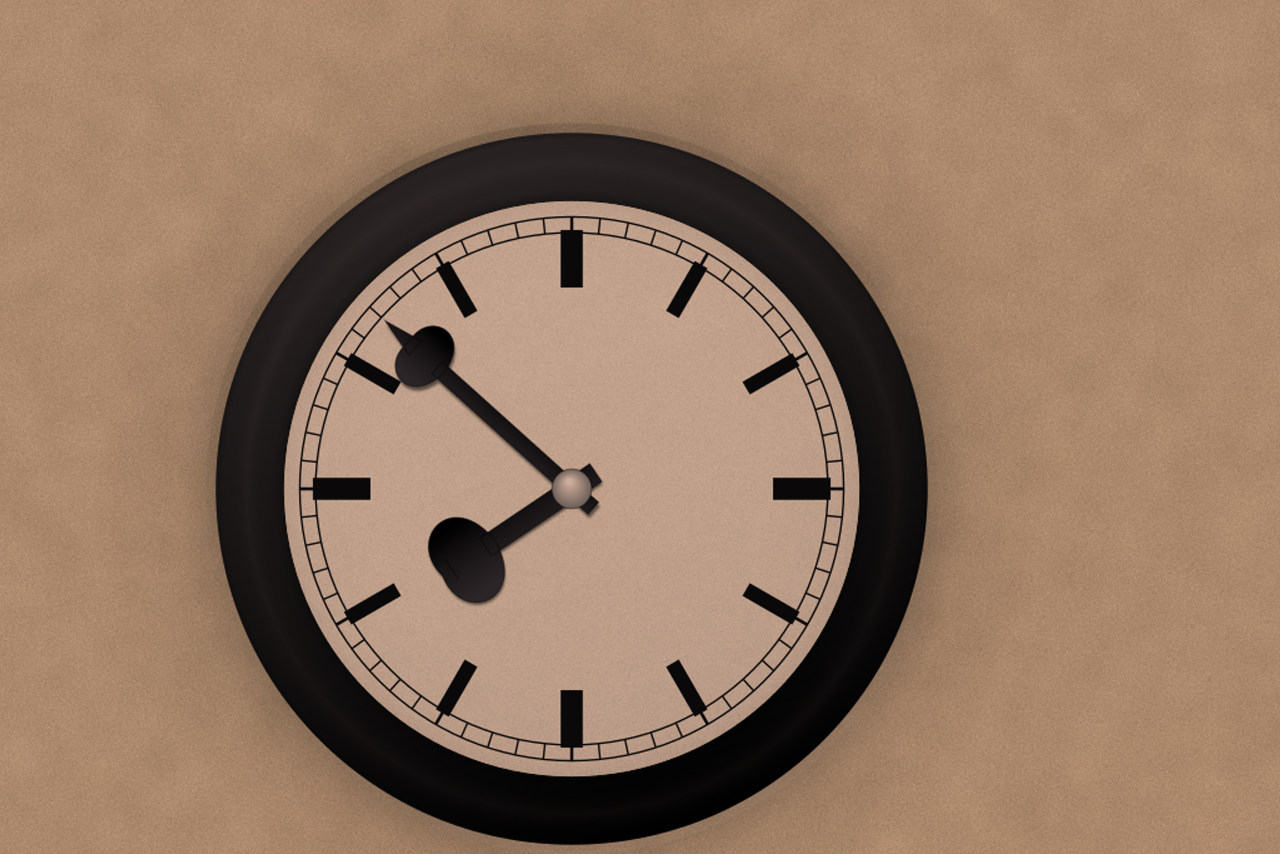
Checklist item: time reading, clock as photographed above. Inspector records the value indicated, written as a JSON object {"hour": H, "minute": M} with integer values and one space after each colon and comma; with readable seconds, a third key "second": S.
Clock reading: {"hour": 7, "minute": 52}
